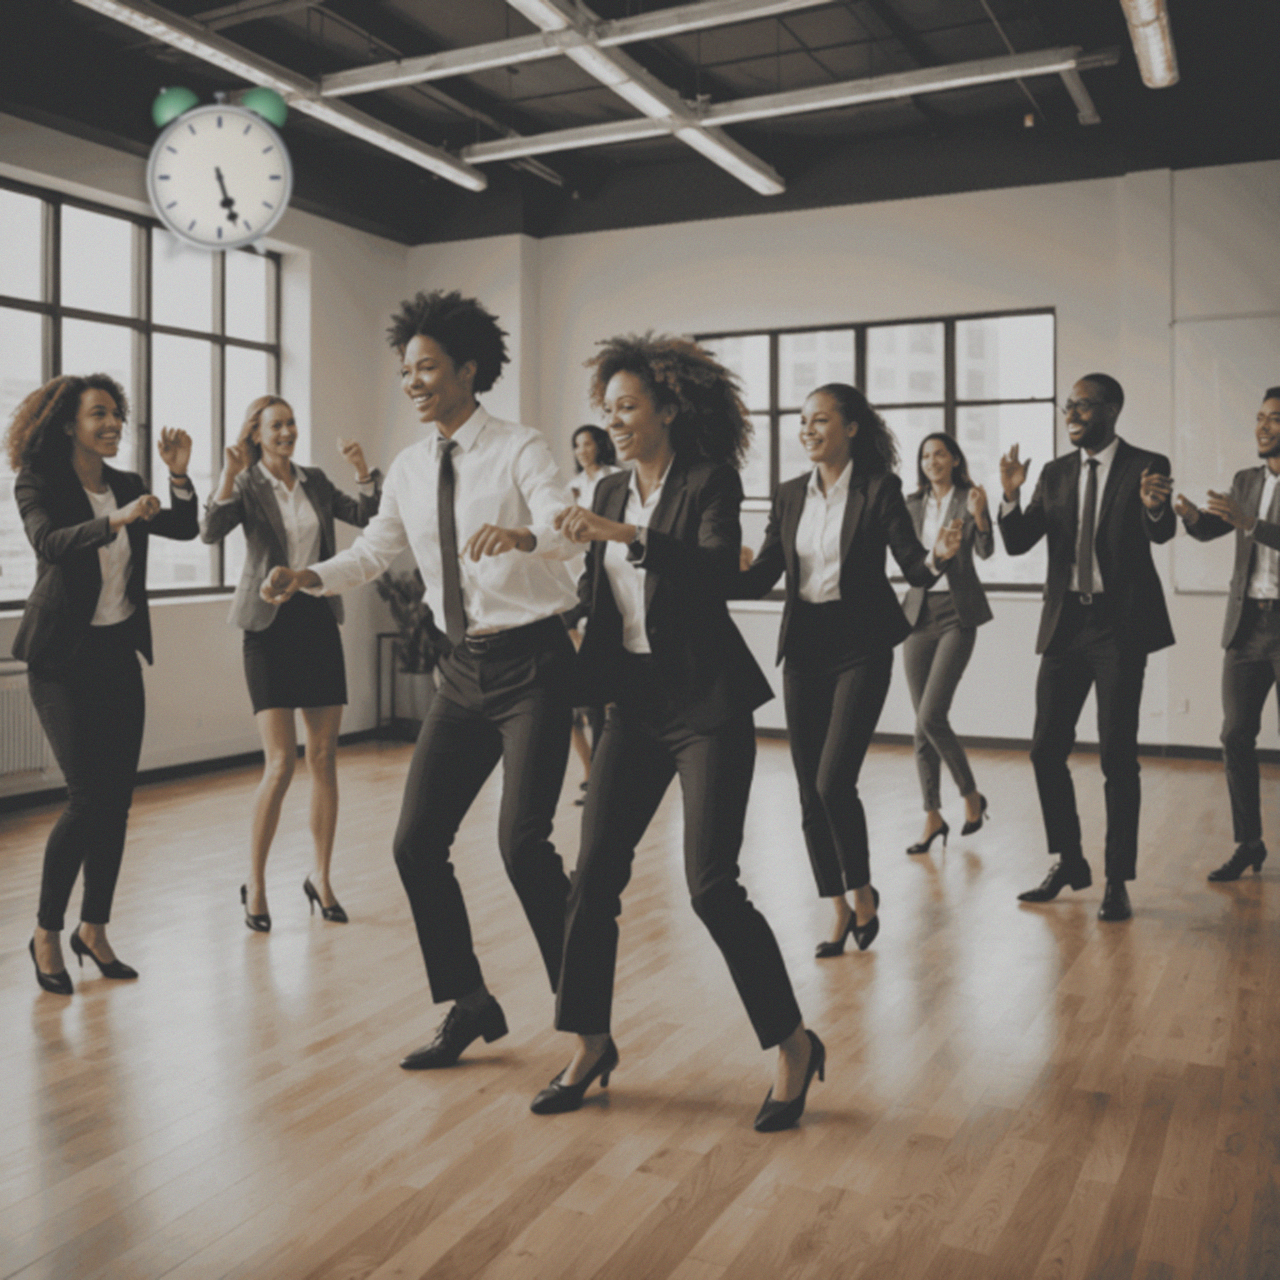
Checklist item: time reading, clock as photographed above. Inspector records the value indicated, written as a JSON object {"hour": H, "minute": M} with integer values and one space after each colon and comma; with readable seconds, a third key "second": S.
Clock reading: {"hour": 5, "minute": 27}
